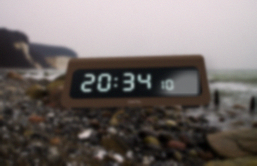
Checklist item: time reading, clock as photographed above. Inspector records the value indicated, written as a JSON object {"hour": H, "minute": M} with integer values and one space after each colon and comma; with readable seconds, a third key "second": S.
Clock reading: {"hour": 20, "minute": 34}
